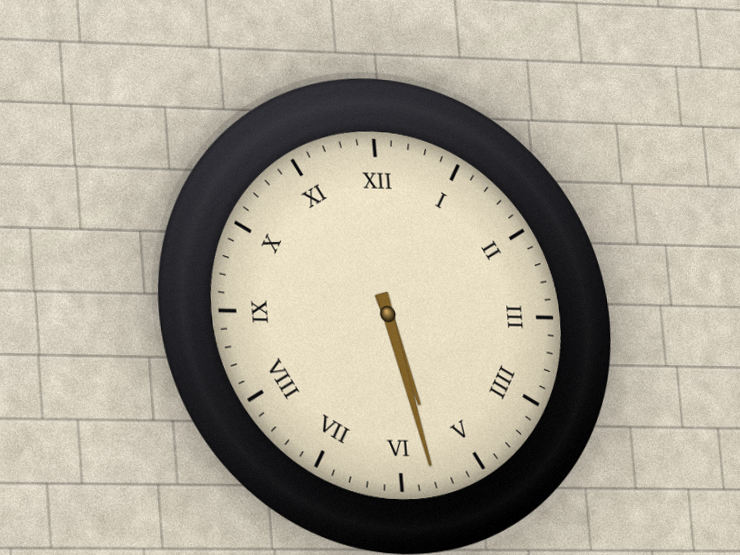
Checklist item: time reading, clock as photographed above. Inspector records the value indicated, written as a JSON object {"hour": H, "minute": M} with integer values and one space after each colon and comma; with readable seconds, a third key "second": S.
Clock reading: {"hour": 5, "minute": 28}
